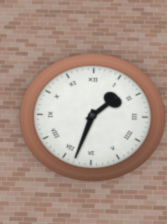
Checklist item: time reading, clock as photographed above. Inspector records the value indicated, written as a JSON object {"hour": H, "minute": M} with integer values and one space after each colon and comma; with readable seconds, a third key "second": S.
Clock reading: {"hour": 1, "minute": 33}
